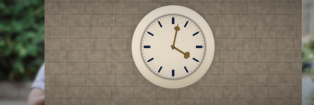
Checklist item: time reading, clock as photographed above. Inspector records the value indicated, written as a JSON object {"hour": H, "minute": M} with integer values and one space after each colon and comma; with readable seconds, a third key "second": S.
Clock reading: {"hour": 4, "minute": 2}
